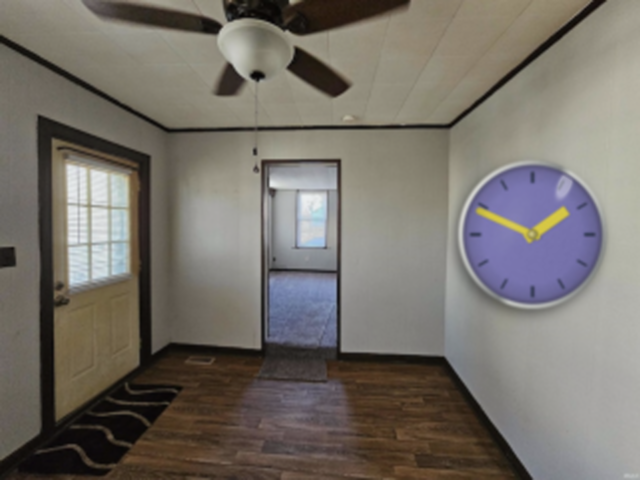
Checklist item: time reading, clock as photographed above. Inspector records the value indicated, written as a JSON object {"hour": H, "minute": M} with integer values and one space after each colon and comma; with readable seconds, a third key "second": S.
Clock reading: {"hour": 1, "minute": 49}
